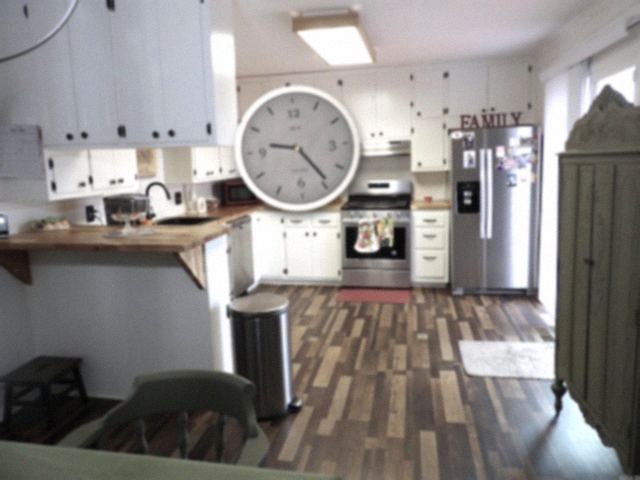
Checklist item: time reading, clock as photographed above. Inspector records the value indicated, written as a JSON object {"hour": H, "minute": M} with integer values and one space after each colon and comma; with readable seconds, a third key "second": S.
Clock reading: {"hour": 9, "minute": 24}
